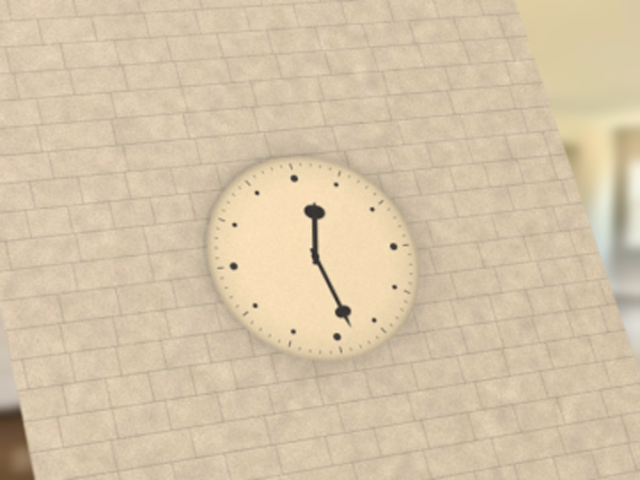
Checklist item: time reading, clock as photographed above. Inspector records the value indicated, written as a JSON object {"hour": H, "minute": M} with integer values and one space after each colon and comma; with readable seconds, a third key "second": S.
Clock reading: {"hour": 12, "minute": 28}
